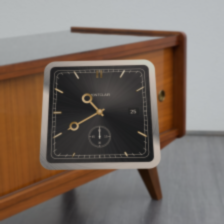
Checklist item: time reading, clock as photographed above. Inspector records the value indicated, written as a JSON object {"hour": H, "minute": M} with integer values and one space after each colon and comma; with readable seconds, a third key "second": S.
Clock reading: {"hour": 10, "minute": 40}
